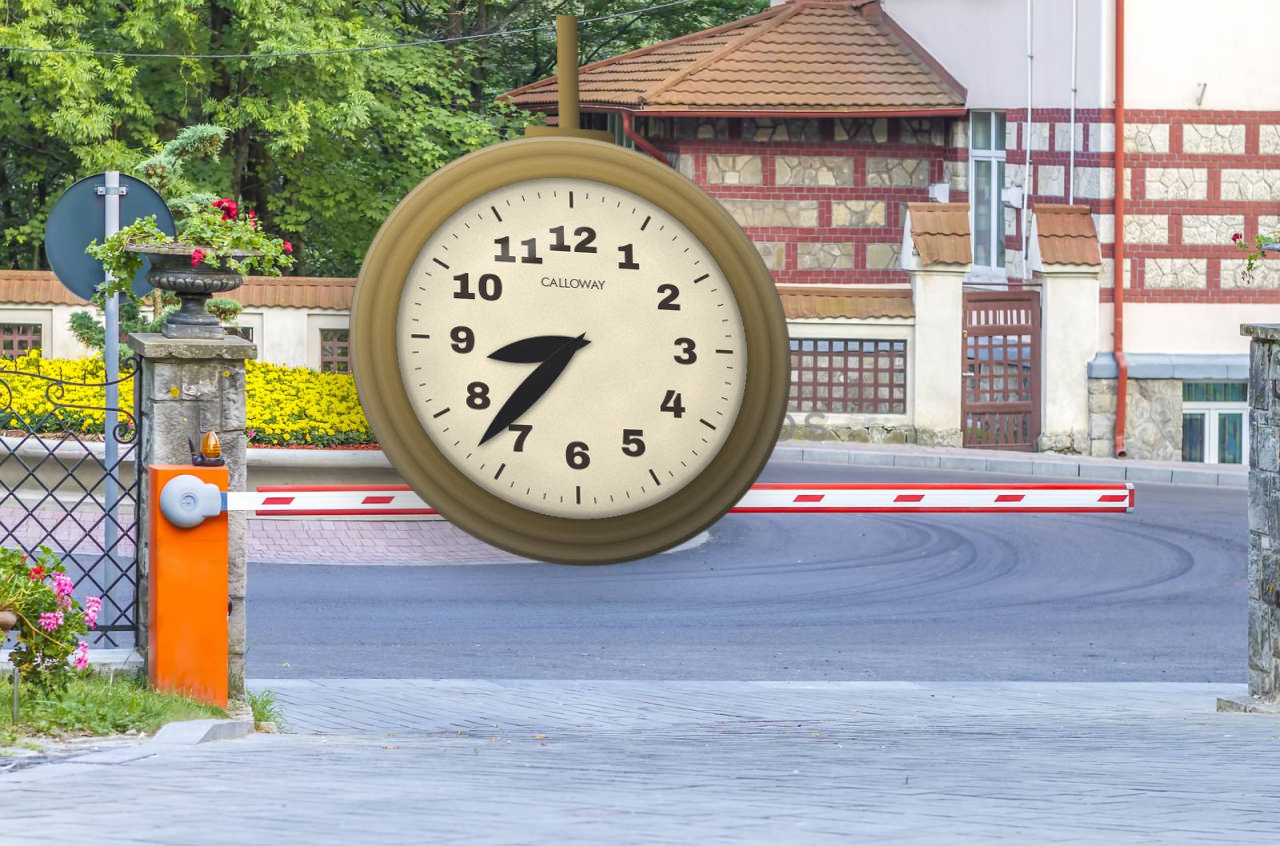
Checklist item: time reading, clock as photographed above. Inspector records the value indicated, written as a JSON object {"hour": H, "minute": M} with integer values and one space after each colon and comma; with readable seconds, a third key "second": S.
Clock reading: {"hour": 8, "minute": 37}
